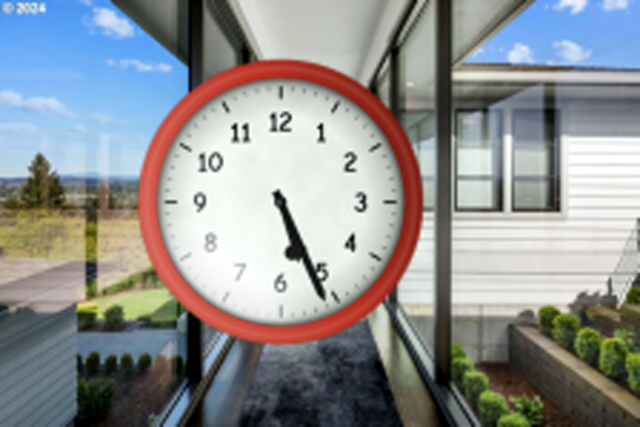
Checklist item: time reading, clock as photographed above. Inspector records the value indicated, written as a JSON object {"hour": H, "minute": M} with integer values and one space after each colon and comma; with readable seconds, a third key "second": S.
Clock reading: {"hour": 5, "minute": 26}
